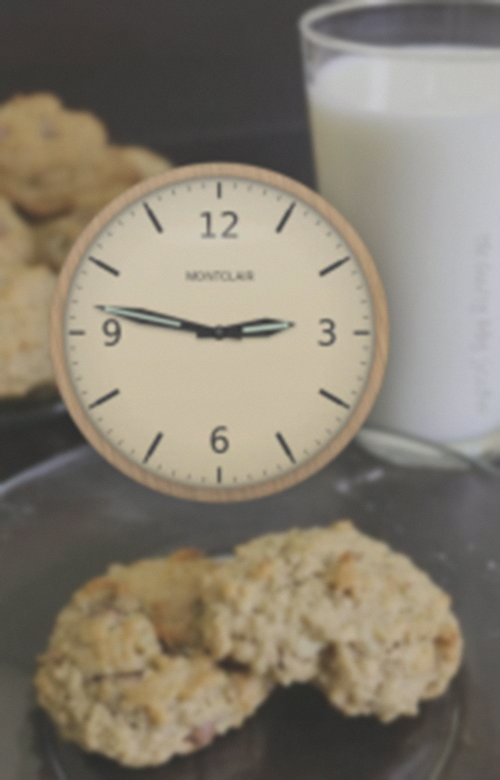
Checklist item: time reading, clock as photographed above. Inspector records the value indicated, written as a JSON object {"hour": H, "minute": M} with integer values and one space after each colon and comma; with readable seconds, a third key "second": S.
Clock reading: {"hour": 2, "minute": 47}
